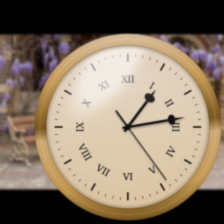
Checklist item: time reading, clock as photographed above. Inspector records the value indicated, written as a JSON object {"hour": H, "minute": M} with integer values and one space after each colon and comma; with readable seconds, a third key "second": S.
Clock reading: {"hour": 1, "minute": 13, "second": 24}
